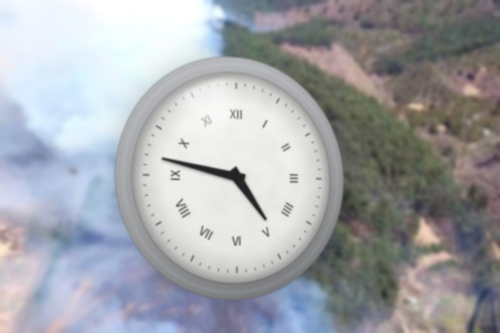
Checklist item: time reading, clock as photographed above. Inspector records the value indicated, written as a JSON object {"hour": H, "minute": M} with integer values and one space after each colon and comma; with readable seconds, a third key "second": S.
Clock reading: {"hour": 4, "minute": 47}
